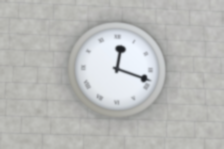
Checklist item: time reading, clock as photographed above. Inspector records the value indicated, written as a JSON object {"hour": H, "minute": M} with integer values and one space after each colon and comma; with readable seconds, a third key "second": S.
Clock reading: {"hour": 12, "minute": 18}
